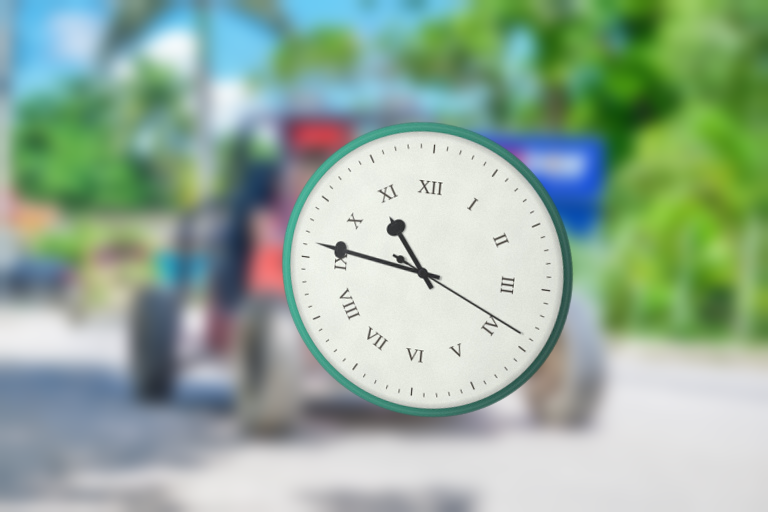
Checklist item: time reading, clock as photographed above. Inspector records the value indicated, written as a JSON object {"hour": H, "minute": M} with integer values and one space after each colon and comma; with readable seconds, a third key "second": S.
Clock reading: {"hour": 10, "minute": 46, "second": 19}
